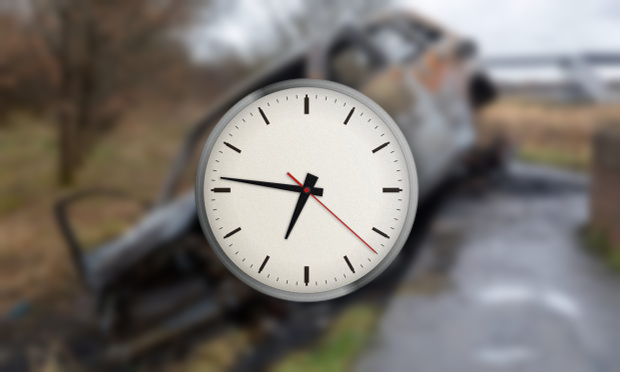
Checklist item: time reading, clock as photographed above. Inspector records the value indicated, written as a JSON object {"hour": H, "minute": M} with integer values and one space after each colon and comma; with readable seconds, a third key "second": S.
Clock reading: {"hour": 6, "minute": 46, "second": 22}
